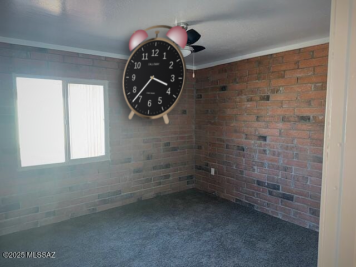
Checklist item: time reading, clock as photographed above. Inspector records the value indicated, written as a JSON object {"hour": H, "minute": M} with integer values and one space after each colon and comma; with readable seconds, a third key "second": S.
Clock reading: {"hour": 3, "minute": 37}
